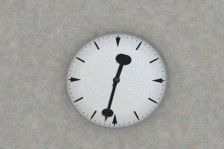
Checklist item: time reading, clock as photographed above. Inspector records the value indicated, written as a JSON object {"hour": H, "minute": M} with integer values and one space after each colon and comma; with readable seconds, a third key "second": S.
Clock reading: {"hour": 12, "minute": 32}
